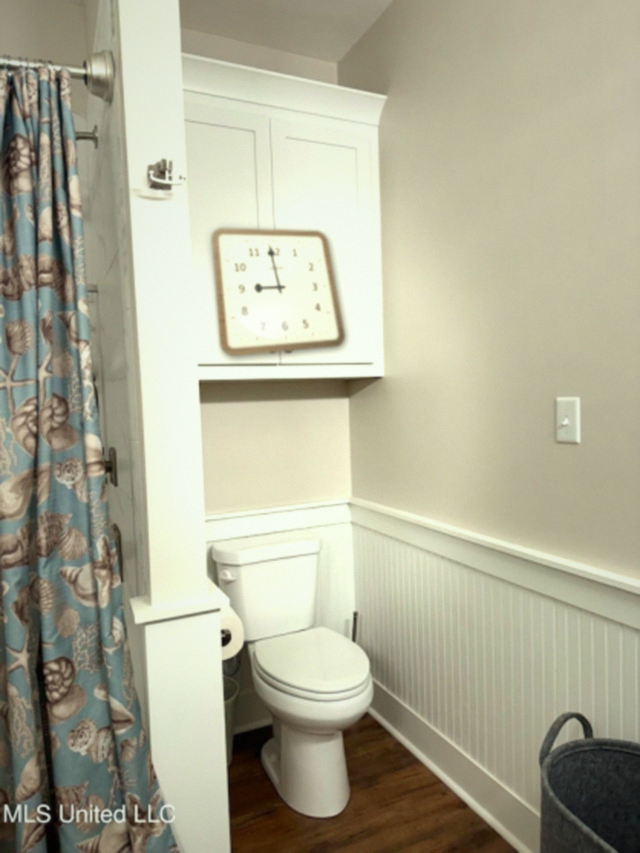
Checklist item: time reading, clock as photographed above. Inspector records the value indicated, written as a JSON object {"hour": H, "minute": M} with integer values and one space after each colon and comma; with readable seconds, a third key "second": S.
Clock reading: {"hour": 8, "minute": 59}
